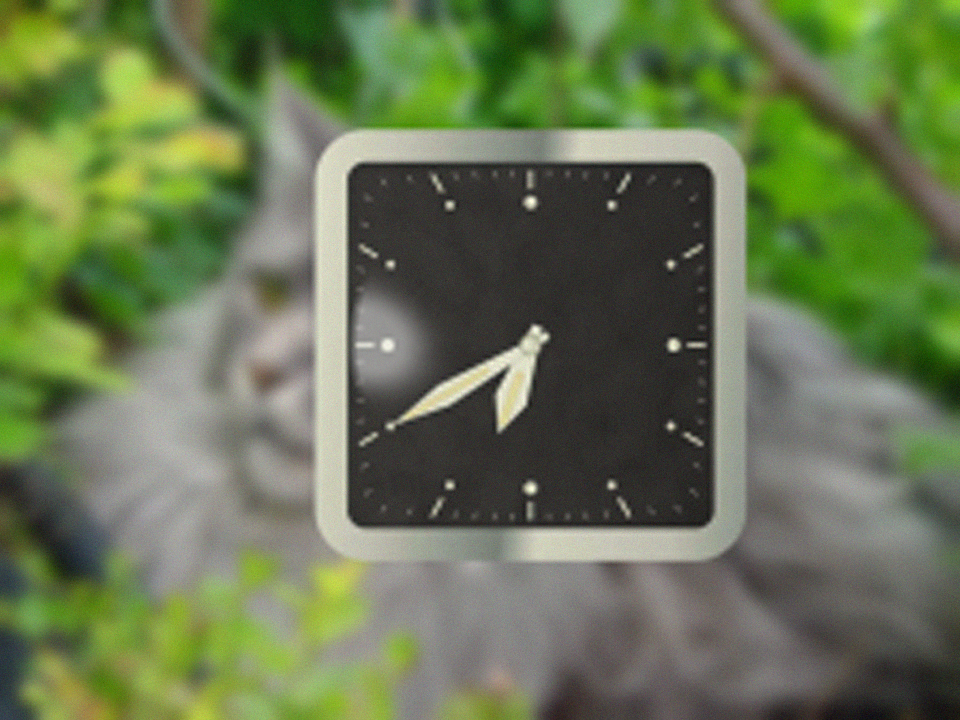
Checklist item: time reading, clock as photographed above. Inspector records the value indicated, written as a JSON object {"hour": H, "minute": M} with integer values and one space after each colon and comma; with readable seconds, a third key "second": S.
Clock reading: {"hour": 6, "minute": 40}
